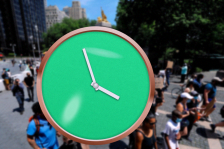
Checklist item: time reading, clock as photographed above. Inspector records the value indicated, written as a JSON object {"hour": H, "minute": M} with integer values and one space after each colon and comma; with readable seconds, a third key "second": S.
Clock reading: {"hour": 3, "minute": 57}
